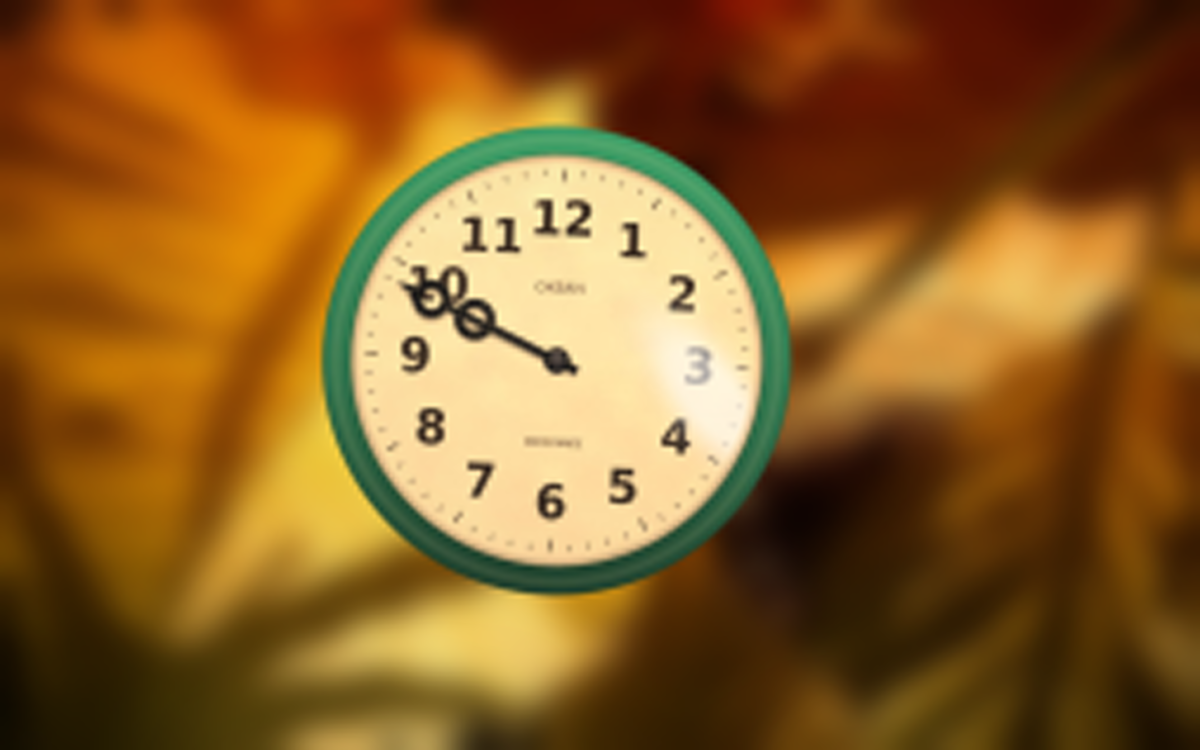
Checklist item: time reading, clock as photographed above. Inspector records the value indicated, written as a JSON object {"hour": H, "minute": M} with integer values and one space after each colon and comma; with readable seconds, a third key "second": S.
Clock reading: {"hour": 9, "minute": 49}
